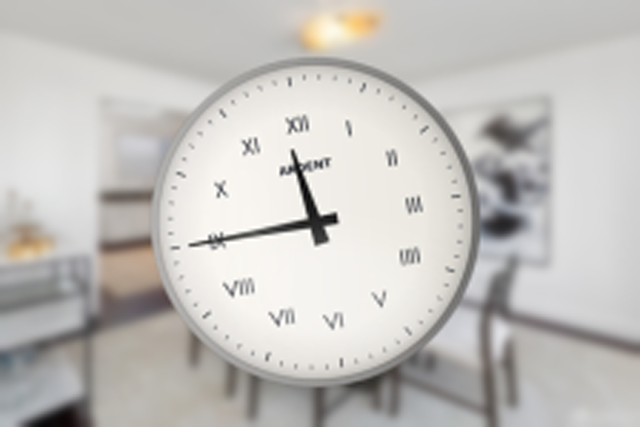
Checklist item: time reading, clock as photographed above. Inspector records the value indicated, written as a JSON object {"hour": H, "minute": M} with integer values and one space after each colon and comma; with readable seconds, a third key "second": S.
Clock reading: {"hour": 11, "minute": 45}
